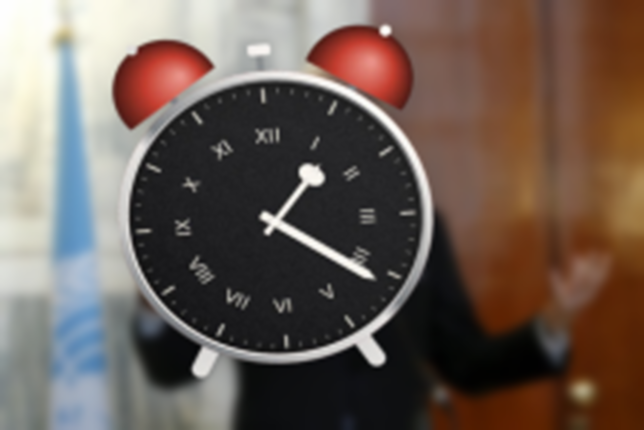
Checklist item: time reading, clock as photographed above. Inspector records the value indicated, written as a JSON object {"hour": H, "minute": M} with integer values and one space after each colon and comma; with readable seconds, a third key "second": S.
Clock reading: {"hour": 1, "minute": 21}
